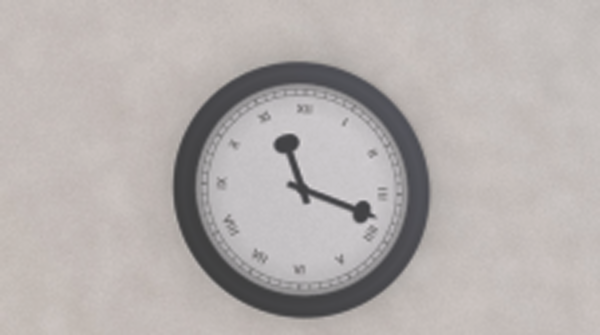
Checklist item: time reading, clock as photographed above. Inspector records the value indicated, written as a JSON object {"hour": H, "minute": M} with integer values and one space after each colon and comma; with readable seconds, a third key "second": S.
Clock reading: {"hour": 11, "minute": 18}
